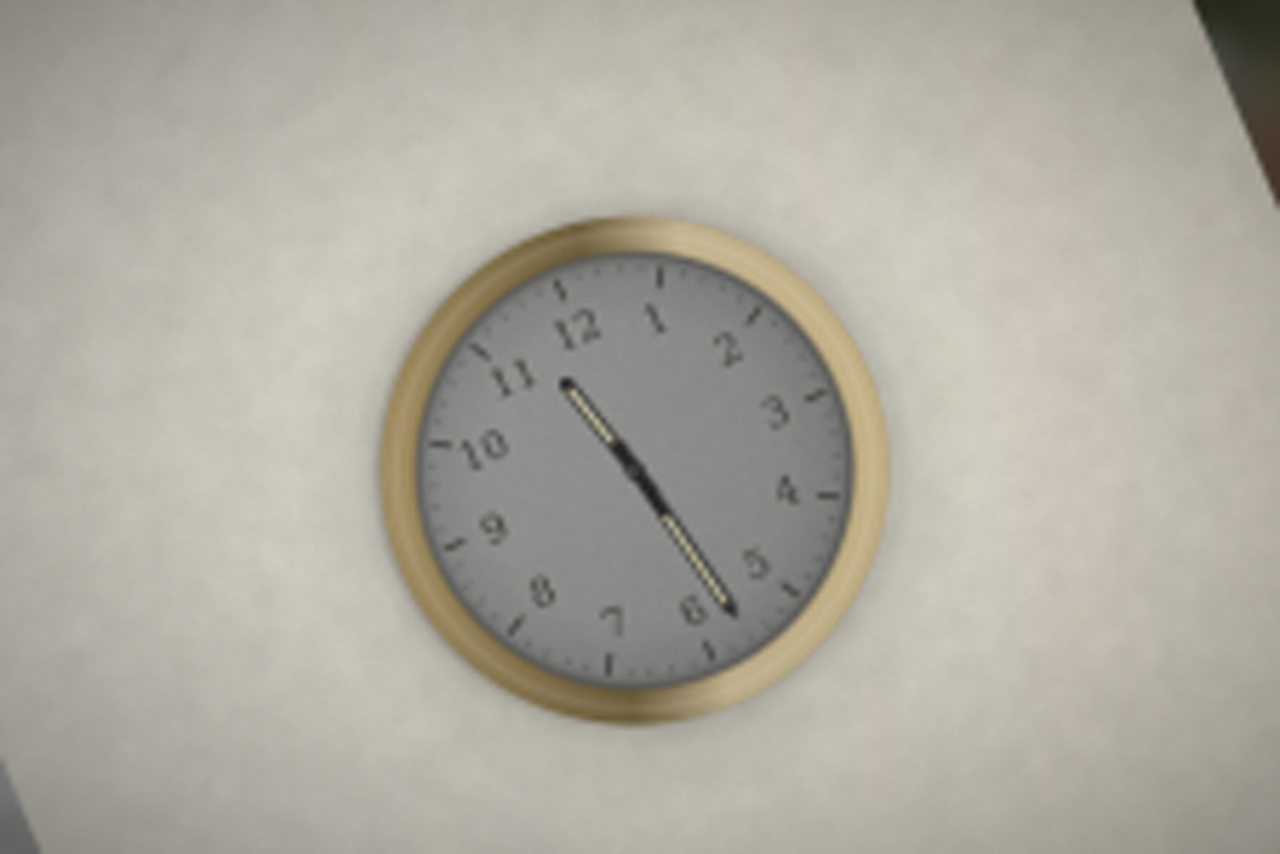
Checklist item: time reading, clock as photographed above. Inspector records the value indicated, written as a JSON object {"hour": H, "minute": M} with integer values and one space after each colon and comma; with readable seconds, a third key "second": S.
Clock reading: {"hour": 11, "minute": 28}
